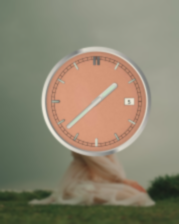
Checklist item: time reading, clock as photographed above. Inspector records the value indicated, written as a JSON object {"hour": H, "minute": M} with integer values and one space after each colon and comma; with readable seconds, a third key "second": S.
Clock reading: {"hour": 1, "minute": 38}
